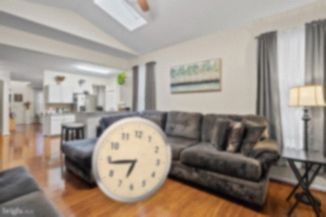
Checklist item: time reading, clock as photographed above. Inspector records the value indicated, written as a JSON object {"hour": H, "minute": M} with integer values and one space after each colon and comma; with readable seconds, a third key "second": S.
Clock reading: {"hour": 6, "minute": 44}
